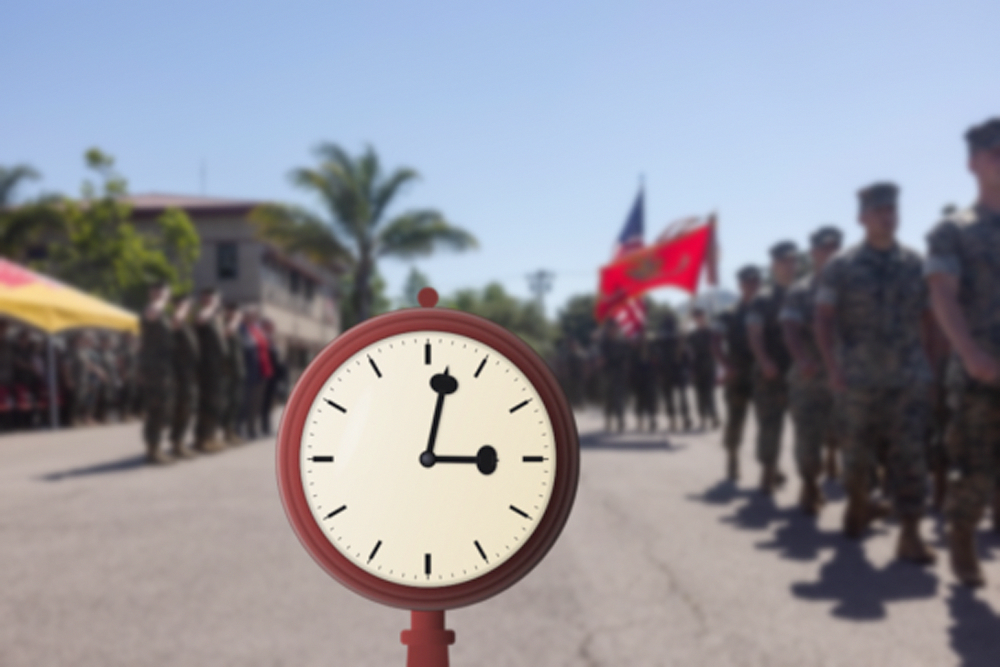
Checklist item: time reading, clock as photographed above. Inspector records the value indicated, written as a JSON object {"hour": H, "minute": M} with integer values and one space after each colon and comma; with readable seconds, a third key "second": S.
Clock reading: {"hour": 3, "minute": 2}
